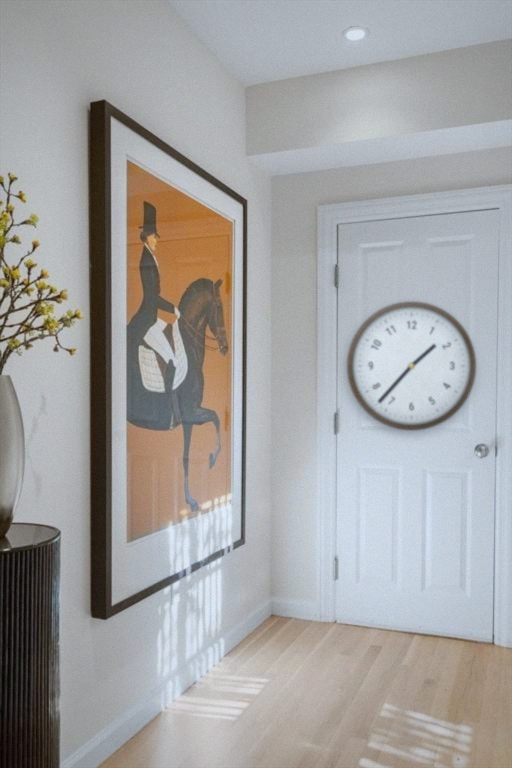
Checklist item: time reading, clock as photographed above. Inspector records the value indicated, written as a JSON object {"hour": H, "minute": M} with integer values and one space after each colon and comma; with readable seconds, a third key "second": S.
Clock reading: {"hour": 1, "minute": 37}
